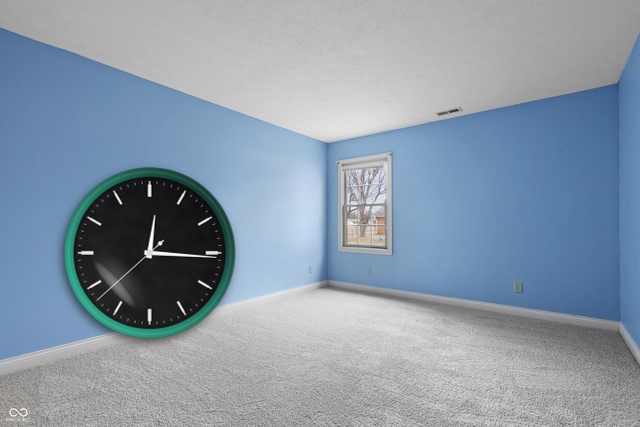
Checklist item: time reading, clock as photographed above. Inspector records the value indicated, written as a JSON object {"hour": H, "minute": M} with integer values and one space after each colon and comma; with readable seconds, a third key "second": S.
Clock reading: {"hour": 12, "minute": 15, "second": 38}
